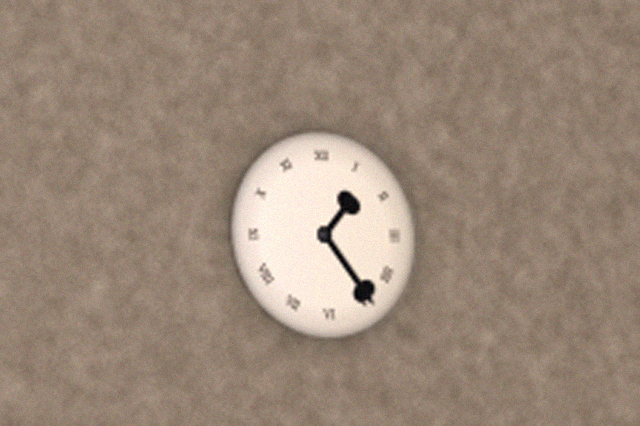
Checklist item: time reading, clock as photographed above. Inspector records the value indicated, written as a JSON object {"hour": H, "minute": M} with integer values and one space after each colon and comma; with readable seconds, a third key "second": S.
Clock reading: {"hour": 1, "minute": 24}
